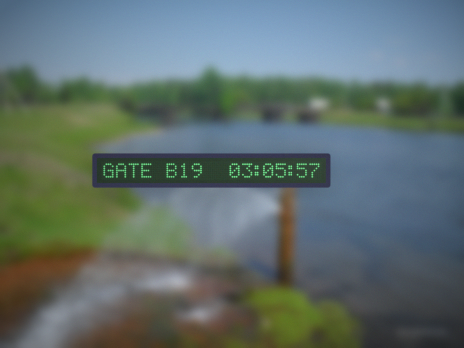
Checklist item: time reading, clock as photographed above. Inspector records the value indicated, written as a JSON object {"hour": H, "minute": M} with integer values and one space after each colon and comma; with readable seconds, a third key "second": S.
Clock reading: {"hour": 3, "minute": 5, "second": 57}
